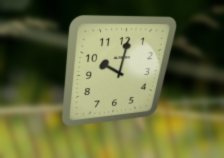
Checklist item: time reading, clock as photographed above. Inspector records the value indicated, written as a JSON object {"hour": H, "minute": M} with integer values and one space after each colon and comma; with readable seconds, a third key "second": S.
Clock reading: {"hour": 10, "minute": 1}
